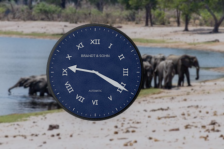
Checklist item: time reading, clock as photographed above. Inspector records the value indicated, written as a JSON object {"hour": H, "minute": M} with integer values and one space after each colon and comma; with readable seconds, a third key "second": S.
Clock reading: {"hour": 9, "minute": 20}
